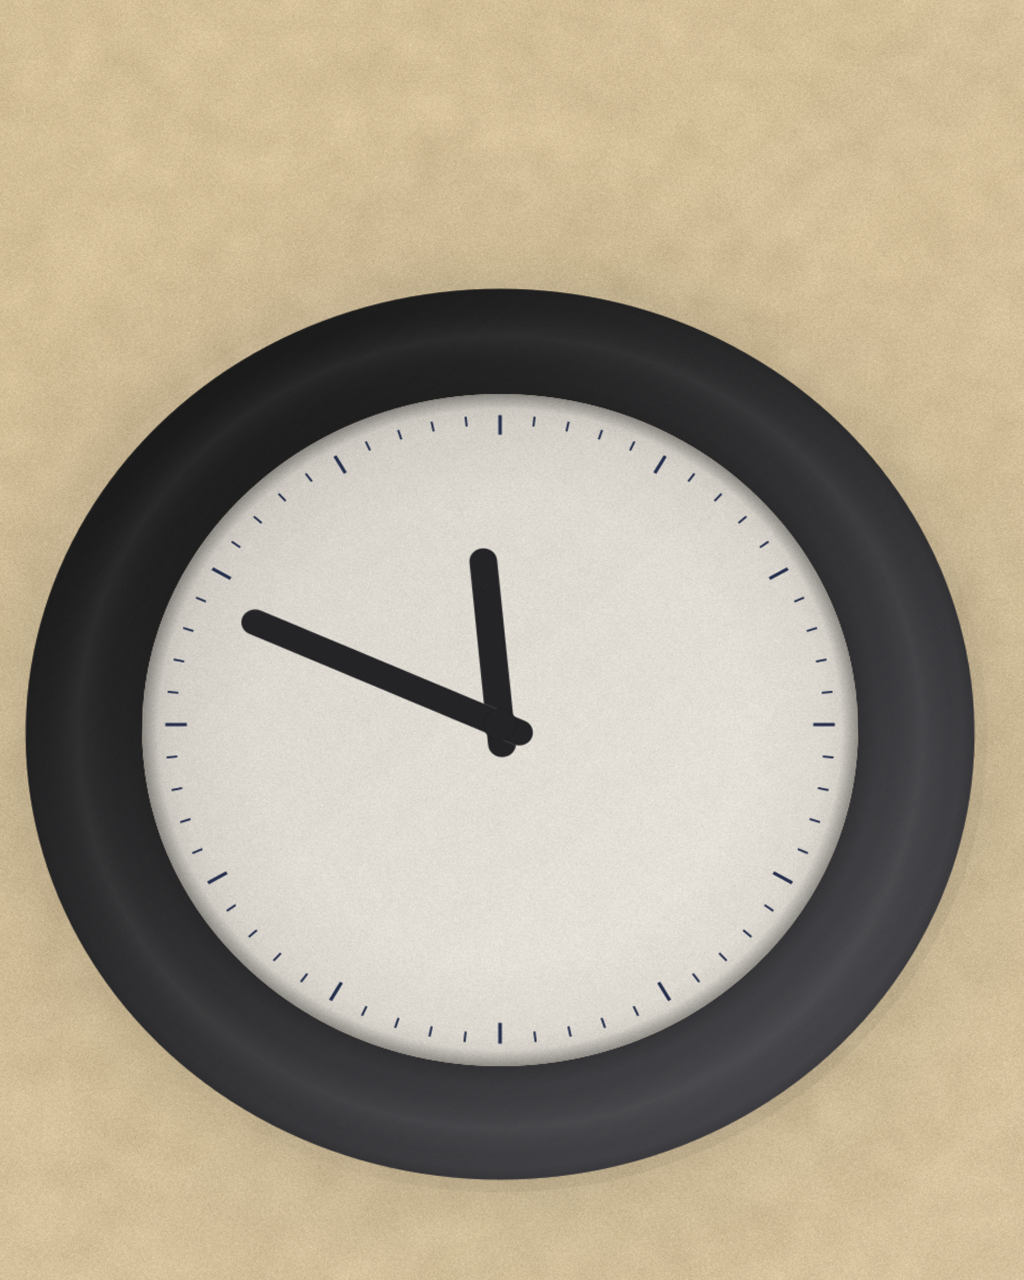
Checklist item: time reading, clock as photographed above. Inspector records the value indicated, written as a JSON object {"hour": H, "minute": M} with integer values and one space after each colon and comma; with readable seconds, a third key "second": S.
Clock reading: {"hour": 11, "minute": 49}
